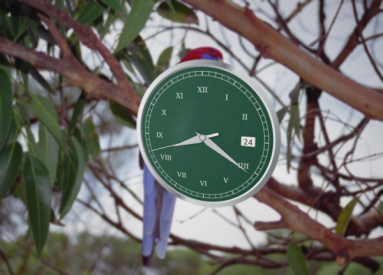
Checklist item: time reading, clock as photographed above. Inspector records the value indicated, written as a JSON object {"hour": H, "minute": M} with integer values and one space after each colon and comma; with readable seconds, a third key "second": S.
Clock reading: {"hour": 8, "minute": 20, "second": 42}
